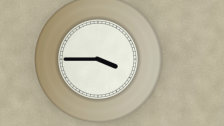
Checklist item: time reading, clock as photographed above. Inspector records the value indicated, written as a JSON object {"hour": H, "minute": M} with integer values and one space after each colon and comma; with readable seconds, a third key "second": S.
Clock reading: {"hour": 3, "minute": 45}
